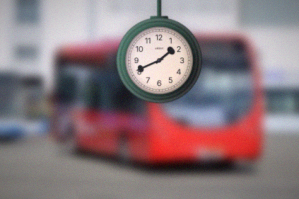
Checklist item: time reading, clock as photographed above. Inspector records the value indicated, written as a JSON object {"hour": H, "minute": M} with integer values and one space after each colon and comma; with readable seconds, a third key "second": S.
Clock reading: {"hour": 1, "minute": 41}
